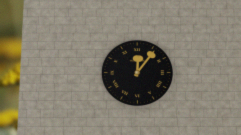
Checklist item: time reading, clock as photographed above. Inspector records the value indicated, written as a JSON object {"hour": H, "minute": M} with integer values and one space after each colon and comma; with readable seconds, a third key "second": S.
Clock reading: {"hour": 12, "minute": 6}
